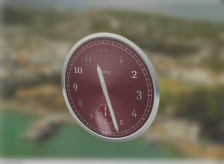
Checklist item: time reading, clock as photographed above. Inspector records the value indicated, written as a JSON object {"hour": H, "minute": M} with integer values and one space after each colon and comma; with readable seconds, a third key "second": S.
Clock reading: {"hour": 11, "minute": 27}
